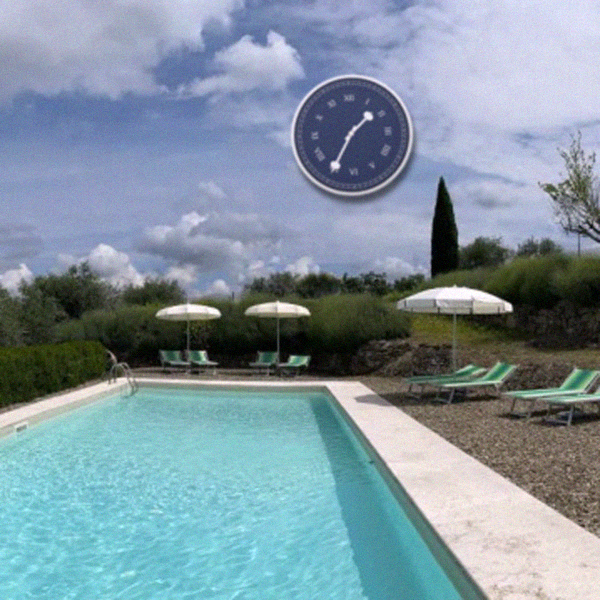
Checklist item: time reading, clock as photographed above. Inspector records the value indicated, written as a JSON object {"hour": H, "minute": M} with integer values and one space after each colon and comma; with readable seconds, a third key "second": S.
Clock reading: {"hour": 1, "minute": 35}
